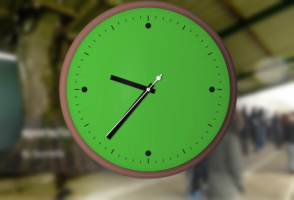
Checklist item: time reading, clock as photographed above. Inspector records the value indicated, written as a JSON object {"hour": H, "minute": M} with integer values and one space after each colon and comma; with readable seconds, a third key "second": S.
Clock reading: {"hour": 9, "minute": 36, "second": 37}
